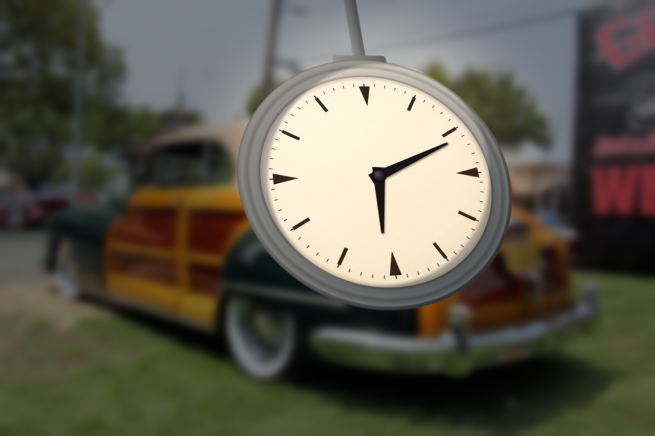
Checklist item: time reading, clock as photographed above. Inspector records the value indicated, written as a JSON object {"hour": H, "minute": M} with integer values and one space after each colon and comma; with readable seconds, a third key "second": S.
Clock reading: {"hour": 6, "minute": 11}
